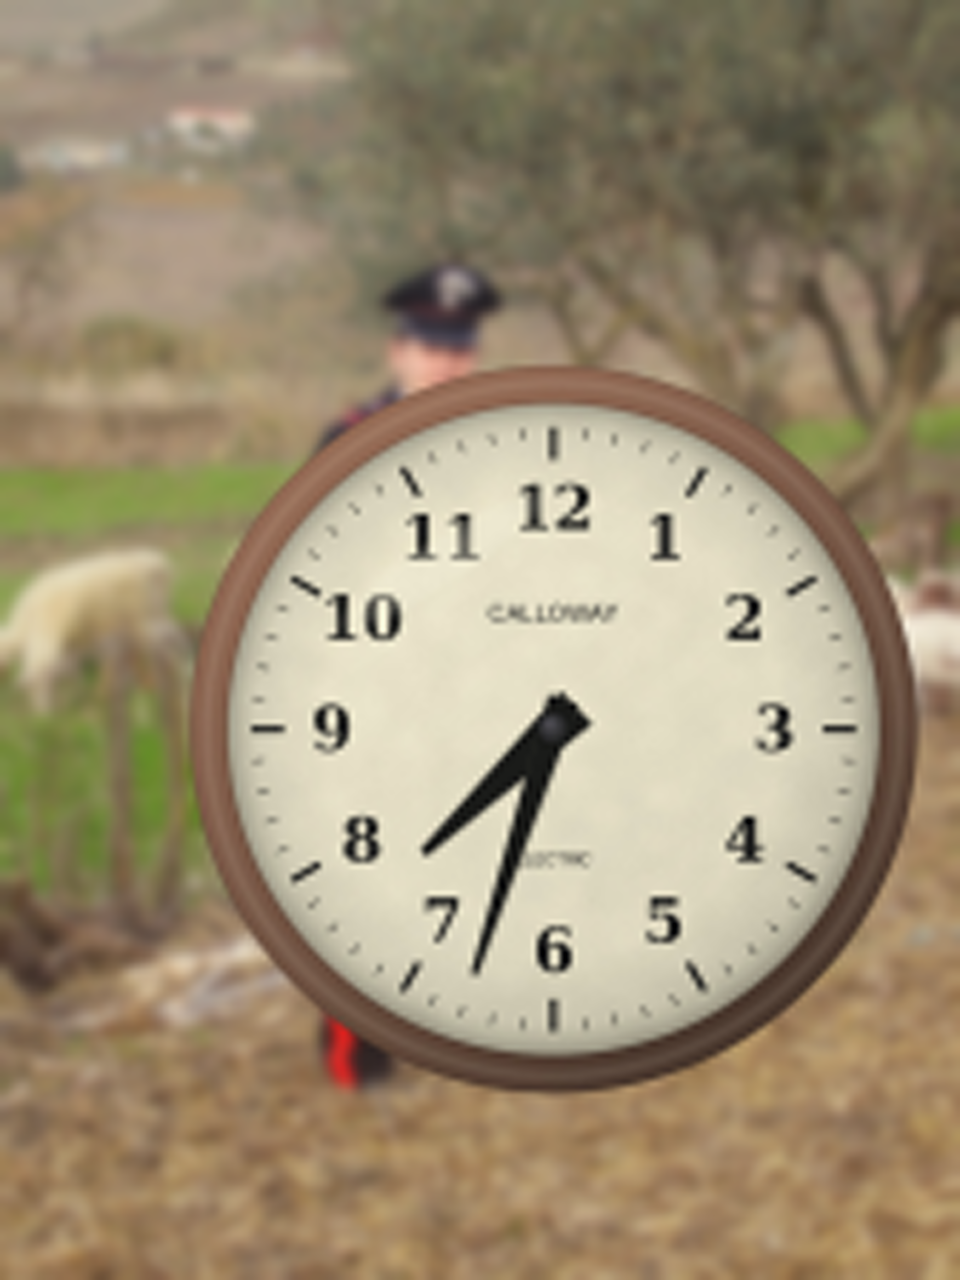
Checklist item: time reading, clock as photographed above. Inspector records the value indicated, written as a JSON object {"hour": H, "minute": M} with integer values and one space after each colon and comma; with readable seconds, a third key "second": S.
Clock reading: {"hour": 7, "minute": 33}
